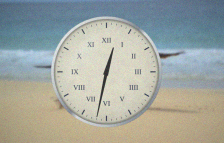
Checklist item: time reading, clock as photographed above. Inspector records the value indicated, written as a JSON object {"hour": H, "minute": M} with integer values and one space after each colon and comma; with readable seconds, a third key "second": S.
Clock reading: {"hour": 12, "minute": 32}
